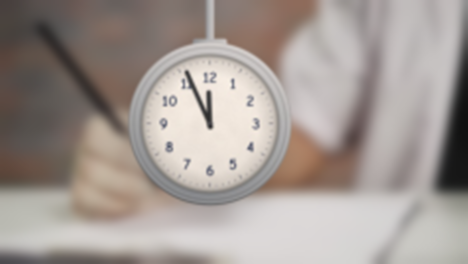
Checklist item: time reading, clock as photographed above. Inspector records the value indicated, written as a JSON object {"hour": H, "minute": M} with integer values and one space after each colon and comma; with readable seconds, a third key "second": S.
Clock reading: {"hour": 11, "minute": 56}
